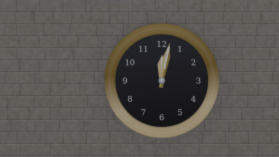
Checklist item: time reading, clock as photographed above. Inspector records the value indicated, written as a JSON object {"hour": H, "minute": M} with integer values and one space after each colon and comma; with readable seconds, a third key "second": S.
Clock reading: {"hour": 12, "minute": 2}
